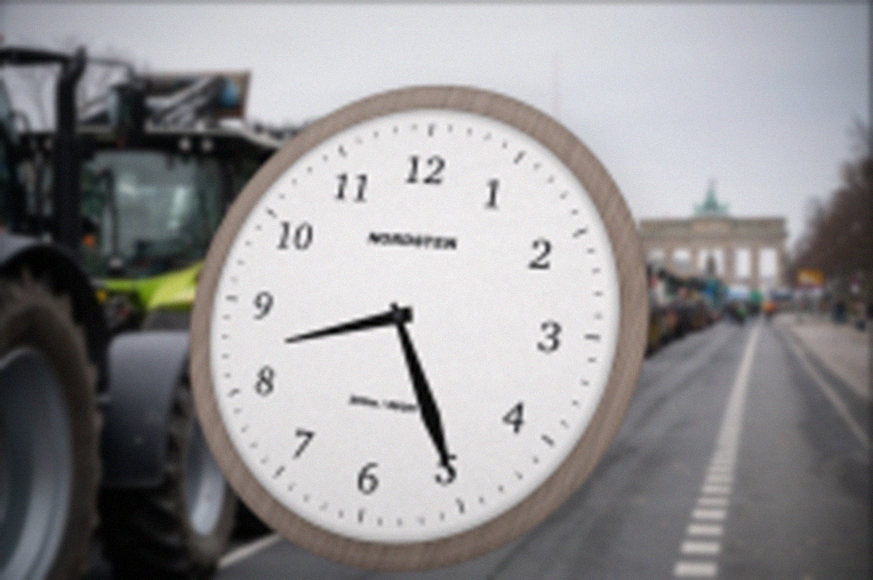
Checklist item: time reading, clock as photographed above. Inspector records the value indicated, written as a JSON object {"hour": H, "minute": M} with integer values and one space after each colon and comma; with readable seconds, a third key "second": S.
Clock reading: {"hour": 8, "minute": 25}
